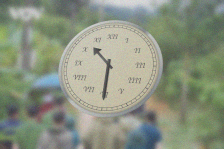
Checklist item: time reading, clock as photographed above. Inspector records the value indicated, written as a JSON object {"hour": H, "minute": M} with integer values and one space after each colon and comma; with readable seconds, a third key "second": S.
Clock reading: {"hour": 10, "minute": 30}
